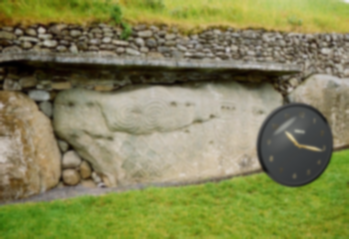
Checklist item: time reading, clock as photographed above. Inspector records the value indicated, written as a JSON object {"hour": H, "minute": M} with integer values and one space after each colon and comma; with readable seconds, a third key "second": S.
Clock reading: {"hour": 10, "minute": 16}
